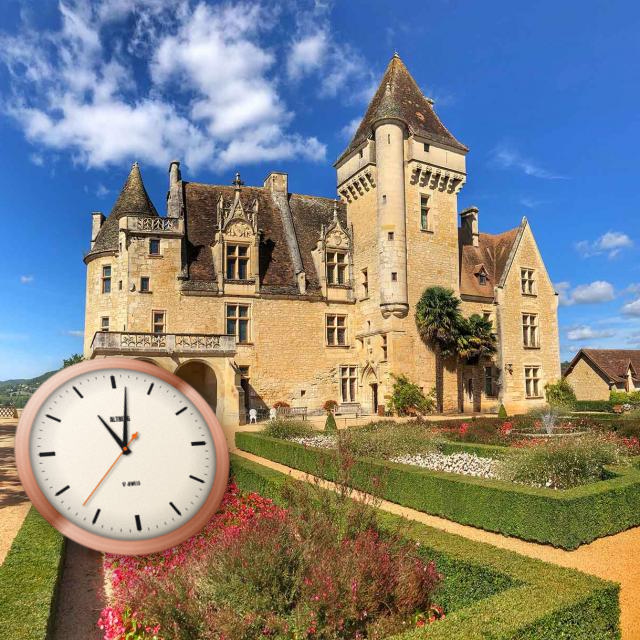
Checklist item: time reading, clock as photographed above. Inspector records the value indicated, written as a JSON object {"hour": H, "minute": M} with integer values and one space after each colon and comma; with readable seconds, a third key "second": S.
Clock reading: {"hour": 11, "minute": 1, "second": 37}
